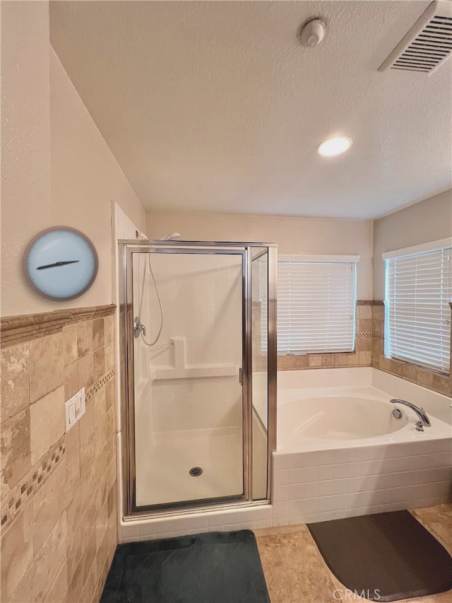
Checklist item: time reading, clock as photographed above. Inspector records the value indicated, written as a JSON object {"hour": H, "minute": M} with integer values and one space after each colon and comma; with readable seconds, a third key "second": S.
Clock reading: {"hour": 2, "minute": 43}
